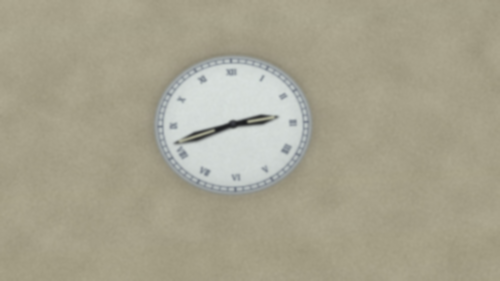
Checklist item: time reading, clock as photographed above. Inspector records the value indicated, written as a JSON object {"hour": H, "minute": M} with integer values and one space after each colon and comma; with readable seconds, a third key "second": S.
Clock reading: {"hour": 2, "minute": 42}
